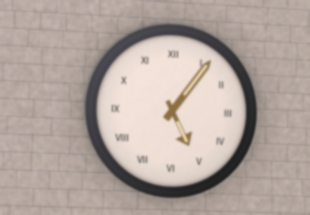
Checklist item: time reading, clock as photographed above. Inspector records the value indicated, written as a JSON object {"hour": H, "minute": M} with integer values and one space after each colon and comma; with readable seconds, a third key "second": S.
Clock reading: {"hour": 5, "minute": 6}
